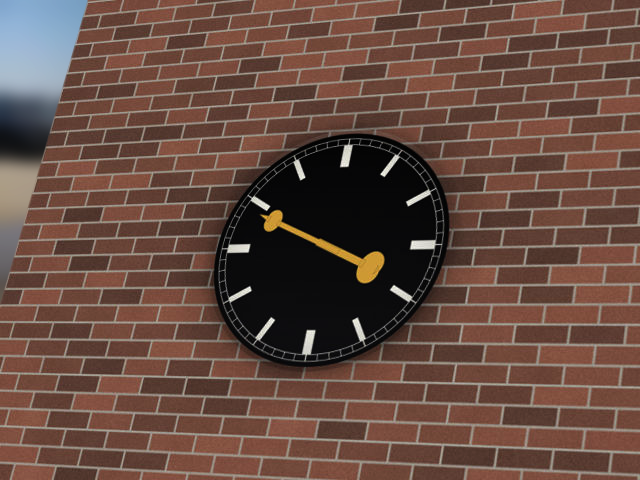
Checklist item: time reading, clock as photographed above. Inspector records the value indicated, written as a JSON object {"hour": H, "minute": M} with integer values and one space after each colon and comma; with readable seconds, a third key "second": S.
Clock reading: {"hour": 3, "minute": 49}
